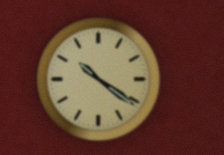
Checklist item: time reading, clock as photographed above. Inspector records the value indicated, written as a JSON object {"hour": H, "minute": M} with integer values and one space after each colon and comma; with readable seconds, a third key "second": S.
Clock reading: {"hour": 10, "minute": 21}
